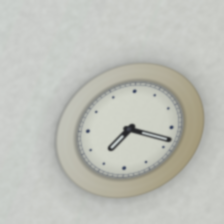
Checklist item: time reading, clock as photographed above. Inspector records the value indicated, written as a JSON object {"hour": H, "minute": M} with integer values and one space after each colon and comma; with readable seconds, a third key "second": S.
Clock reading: {"hour": 7, "minute": 18}
